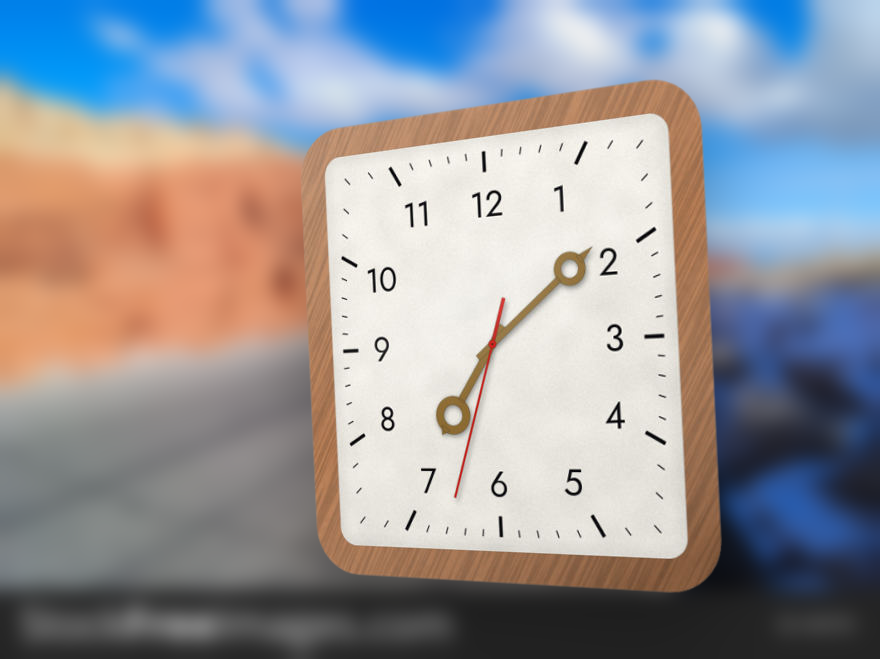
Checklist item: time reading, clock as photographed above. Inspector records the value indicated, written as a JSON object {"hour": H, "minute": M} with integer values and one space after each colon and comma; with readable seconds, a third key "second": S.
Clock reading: {"hour": 7, "minute": 8, "second": 33}
